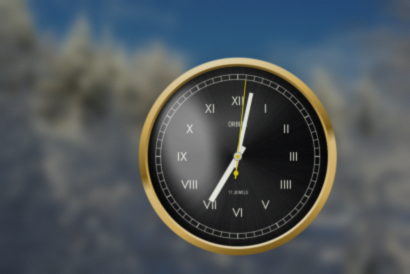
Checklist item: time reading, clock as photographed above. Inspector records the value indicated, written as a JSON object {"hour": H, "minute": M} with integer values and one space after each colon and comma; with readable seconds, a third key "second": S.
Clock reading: {"hour": 7, "minute": 2, "second": 1}
